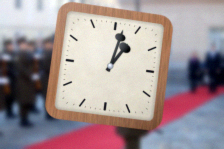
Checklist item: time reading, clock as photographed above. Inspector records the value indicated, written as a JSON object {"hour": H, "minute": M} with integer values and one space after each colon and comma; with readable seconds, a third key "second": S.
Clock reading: {"hour": 1, "minute": 2}
